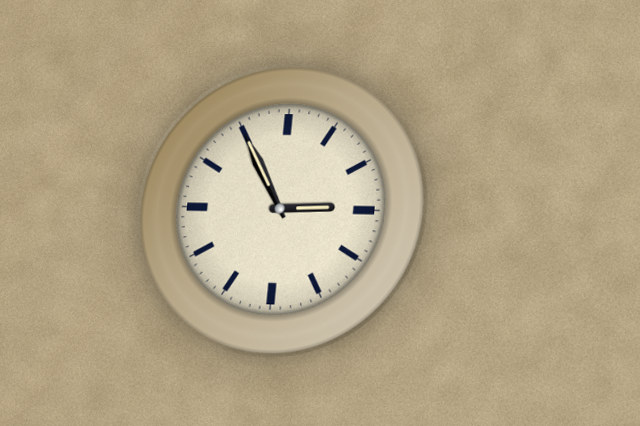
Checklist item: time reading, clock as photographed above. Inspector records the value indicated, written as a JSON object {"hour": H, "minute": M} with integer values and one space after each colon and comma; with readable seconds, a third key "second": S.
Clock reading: {"hour": 2, "minute": 55}
